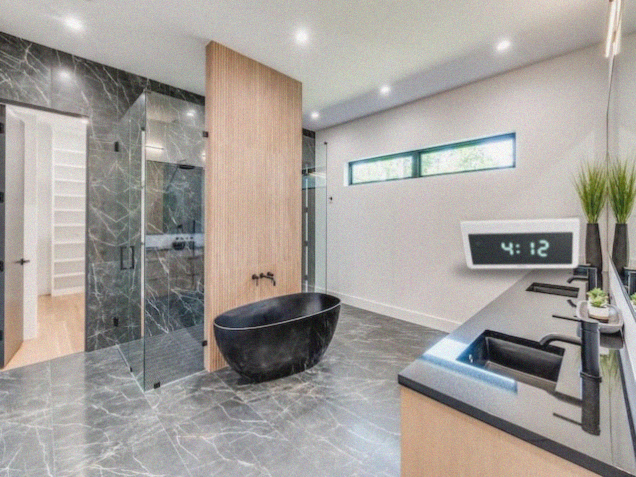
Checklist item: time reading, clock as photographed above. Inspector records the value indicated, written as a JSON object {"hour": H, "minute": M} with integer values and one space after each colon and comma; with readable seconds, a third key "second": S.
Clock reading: {"hour": 4, "minute": 12}
